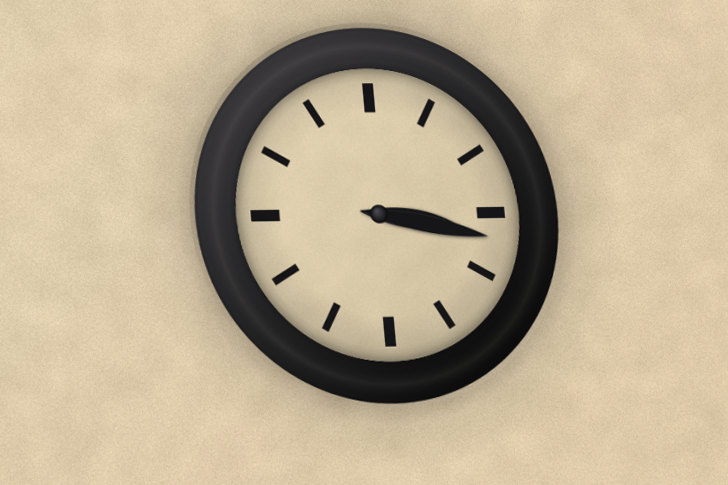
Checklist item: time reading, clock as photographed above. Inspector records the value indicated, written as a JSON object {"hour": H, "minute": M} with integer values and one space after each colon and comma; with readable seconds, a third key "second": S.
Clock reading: {"hour": 3, "minute": 17}
